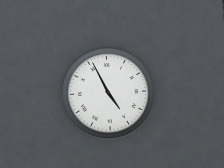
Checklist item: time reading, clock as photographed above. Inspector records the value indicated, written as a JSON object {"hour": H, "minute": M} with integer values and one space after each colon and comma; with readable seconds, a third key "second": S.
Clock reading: {"hour": 4, "minute": 56}
